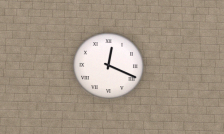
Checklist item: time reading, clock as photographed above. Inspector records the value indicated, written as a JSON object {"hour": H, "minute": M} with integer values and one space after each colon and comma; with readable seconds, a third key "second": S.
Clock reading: {"hour": 12, "minute": 19}
